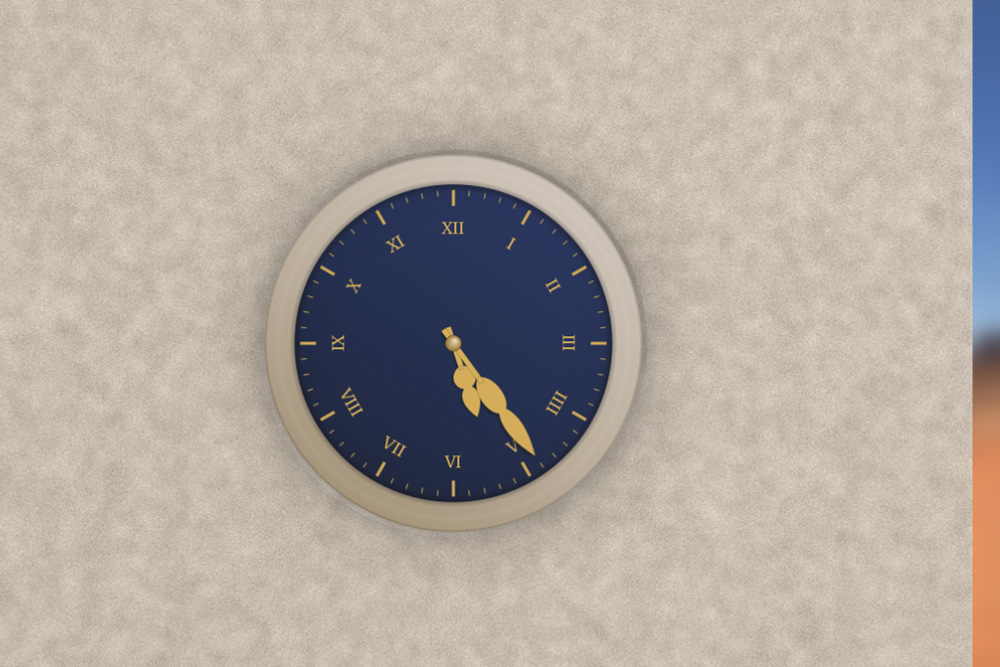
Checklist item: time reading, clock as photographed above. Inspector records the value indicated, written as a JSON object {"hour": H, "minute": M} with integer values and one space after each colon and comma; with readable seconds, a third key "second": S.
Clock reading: {"hour": 5, "minute": 24}
